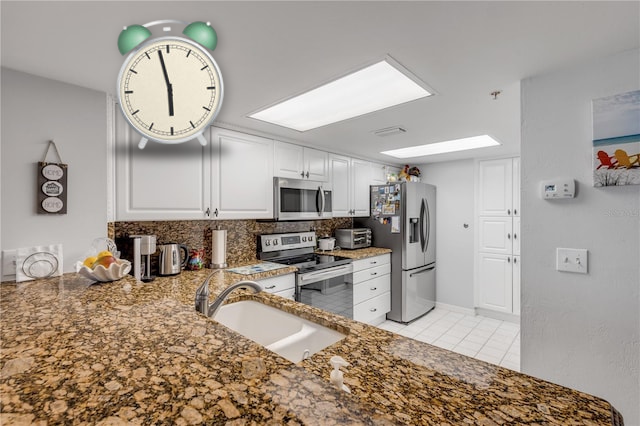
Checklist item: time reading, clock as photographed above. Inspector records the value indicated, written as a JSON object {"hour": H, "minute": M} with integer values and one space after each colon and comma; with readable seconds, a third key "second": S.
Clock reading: {"hour": 5, "minute": 58}
